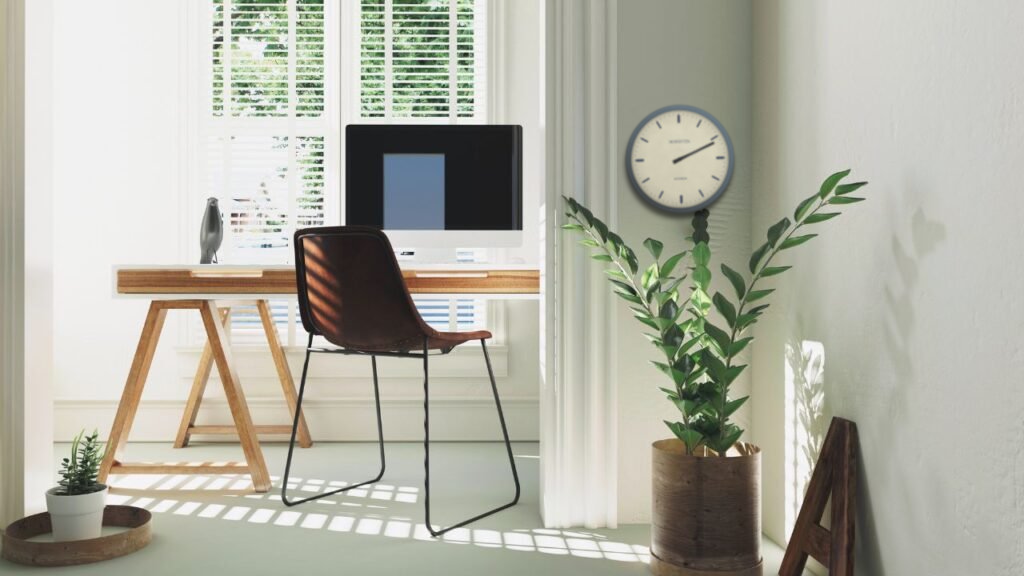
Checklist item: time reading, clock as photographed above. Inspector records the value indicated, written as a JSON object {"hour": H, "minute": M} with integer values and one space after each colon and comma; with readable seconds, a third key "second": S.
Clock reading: {"hour": 2, "minute": 11}
